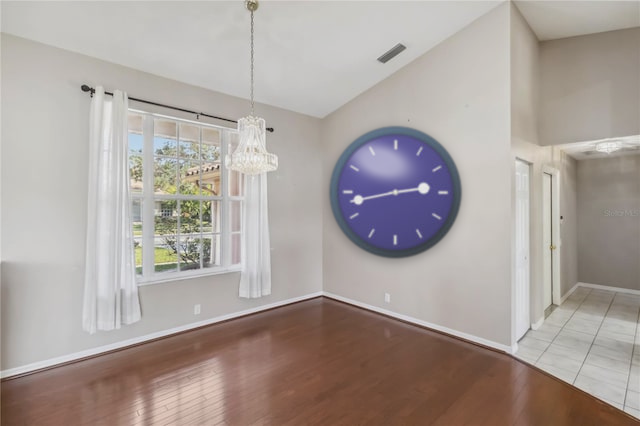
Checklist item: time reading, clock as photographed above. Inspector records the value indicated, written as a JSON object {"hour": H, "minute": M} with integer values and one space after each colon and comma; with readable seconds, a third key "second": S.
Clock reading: {"hour": 2, "minute": 43}
